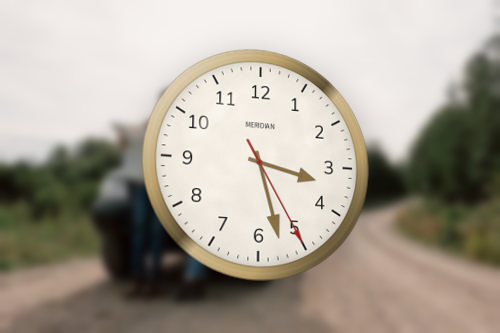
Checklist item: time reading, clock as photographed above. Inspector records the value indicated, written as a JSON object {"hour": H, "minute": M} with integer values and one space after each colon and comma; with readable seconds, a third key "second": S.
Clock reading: {"hour": 3, "minute": 27, "second": 25}
